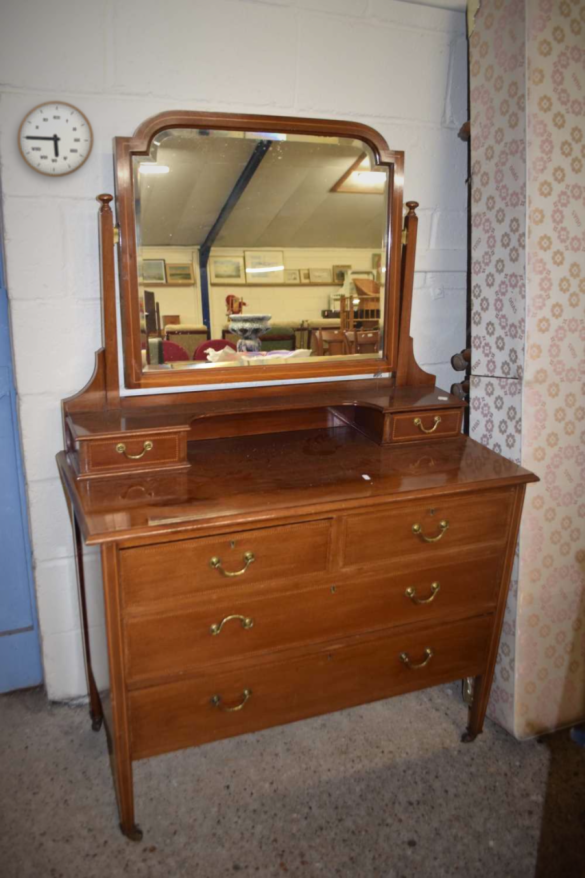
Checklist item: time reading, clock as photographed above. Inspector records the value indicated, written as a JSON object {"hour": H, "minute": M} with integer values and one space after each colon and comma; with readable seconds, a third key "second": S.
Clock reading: {"hour": 5, "minute": 45}
